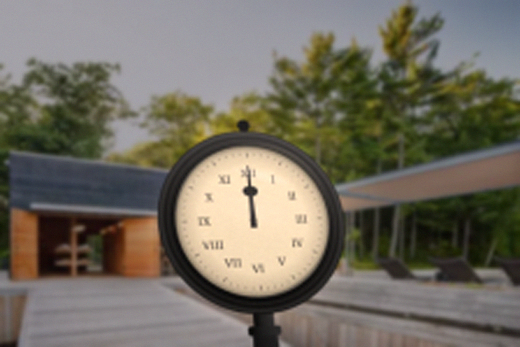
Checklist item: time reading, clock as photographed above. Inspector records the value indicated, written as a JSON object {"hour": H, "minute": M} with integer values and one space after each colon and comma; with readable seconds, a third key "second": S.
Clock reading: {"hour": 12, "minute": 0}
